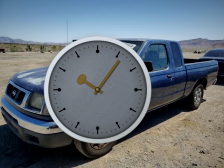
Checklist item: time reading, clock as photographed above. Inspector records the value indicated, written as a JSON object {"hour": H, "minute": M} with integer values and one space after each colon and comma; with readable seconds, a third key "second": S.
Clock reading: {"hour": 10, "minute": 6}
